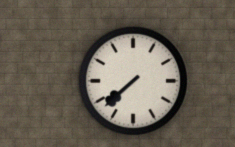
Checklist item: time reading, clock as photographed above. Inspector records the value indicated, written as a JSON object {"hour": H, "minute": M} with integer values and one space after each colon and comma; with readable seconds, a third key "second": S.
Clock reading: {"hour": 7, "minute": 38}
